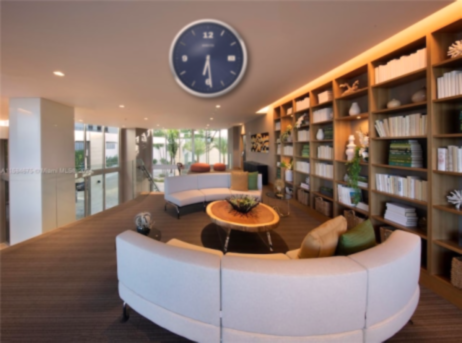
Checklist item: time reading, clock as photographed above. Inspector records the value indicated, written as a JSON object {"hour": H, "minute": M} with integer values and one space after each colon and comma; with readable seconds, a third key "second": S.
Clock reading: {"hour": 6, "minute": 29}
